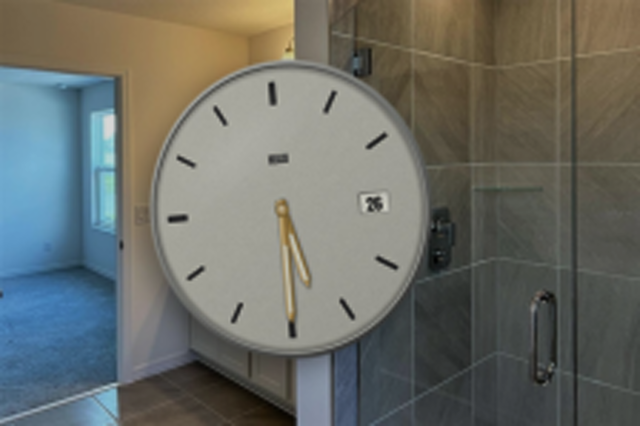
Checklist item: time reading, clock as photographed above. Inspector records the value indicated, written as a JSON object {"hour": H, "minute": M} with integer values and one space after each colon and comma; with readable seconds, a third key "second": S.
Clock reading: {"hour": 5, "minute": 30}
